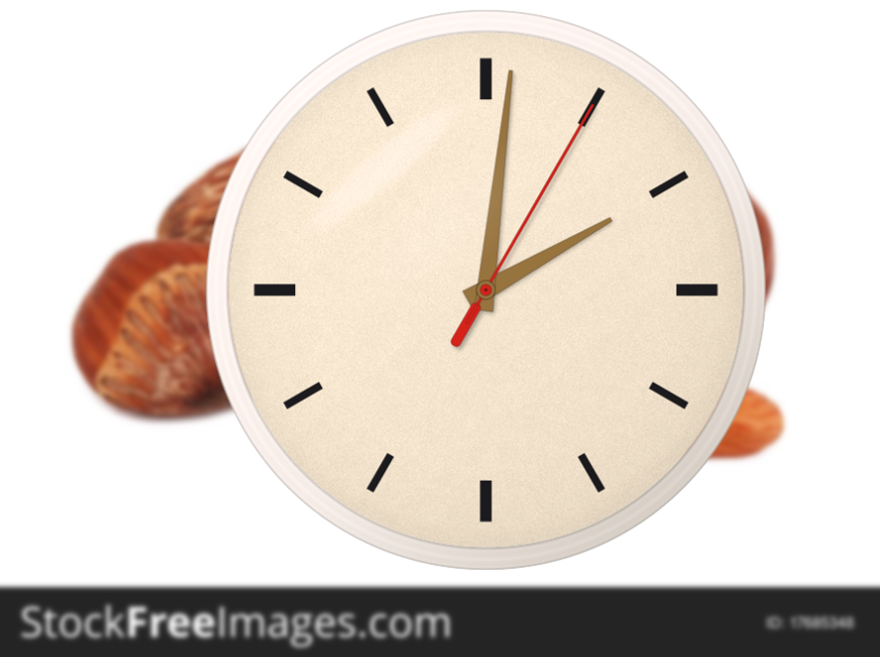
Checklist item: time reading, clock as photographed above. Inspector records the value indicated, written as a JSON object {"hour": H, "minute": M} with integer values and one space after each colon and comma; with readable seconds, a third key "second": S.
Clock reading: {"hour": 2, "minute": 1, "second": 5}
